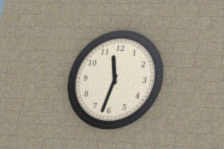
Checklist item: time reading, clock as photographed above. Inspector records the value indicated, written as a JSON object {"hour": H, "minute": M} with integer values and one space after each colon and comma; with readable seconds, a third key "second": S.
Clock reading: {"hour": 11, "minute": 32}
